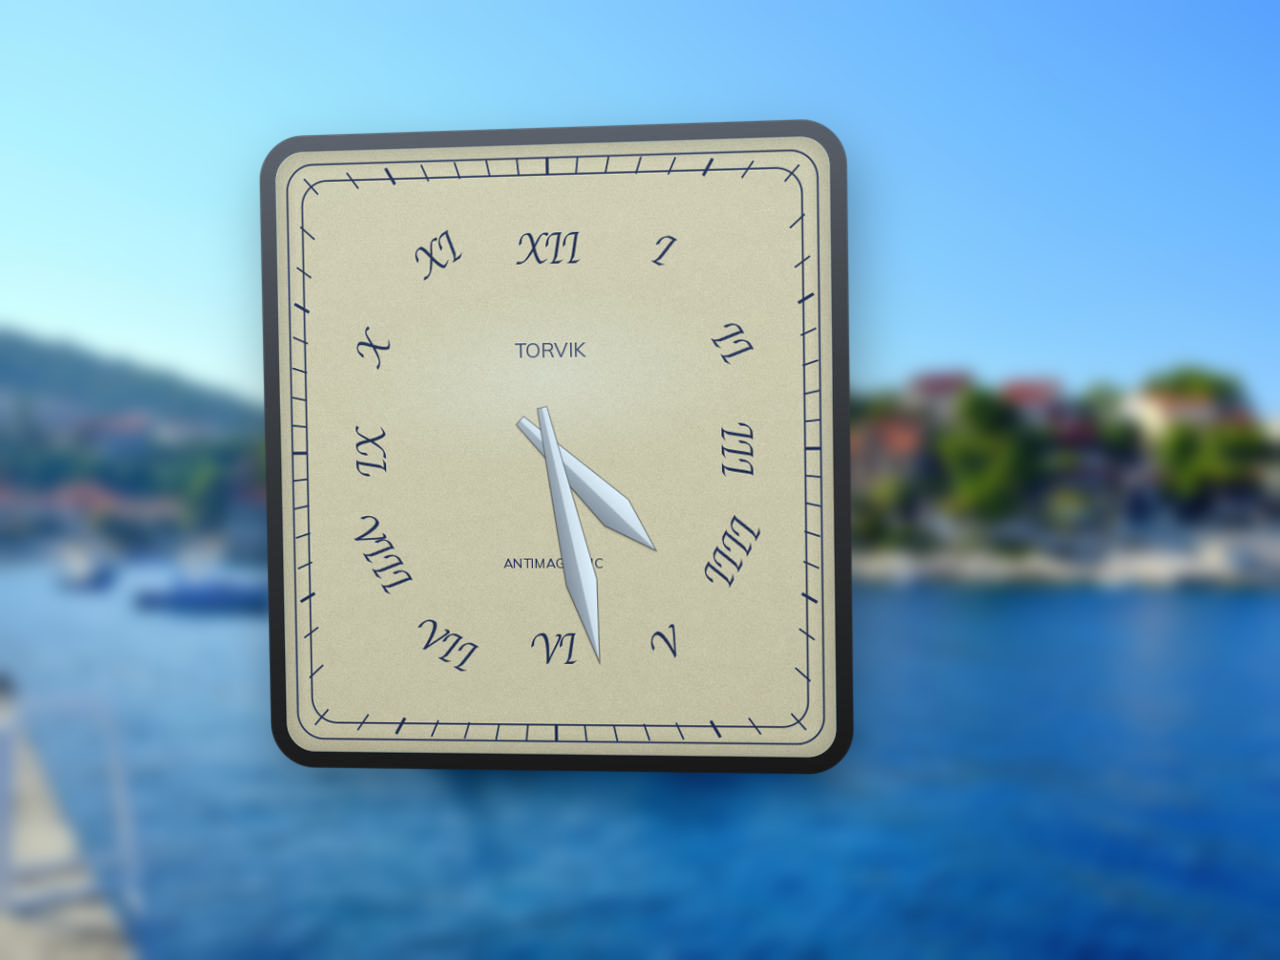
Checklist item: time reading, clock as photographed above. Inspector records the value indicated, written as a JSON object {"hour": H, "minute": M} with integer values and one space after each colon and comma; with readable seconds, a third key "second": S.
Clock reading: {"hour": 4, "minute": 28}
